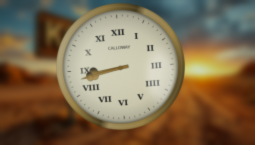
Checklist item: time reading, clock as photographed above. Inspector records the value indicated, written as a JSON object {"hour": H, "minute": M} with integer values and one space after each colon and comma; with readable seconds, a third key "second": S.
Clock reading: {"hour": 8, "minute": 43}
